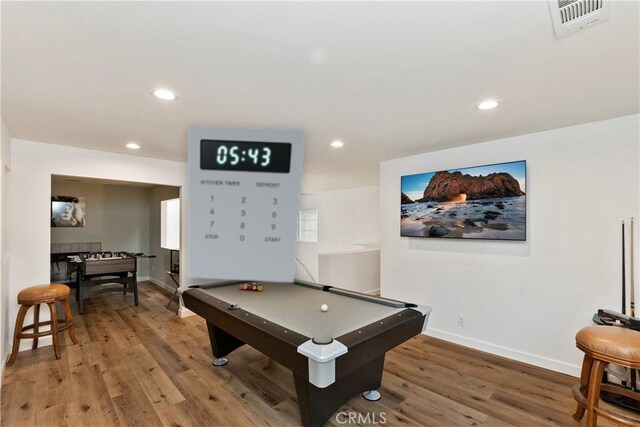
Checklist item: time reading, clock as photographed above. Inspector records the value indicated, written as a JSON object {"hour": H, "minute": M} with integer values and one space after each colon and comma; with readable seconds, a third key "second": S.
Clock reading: {"hour": 5, "minute": 43}
